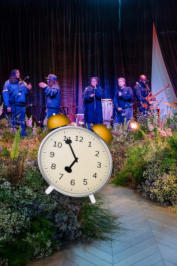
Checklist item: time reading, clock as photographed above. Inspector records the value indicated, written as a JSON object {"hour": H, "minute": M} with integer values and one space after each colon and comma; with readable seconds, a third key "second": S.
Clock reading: {"hour": 6, "minute": 55}
